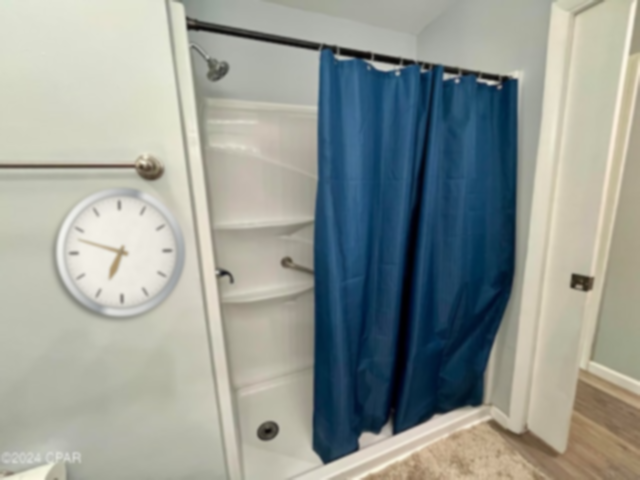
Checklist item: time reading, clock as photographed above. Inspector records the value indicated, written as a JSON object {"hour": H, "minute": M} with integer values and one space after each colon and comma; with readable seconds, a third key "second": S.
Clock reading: {"hour": 6, "minute": 48}
